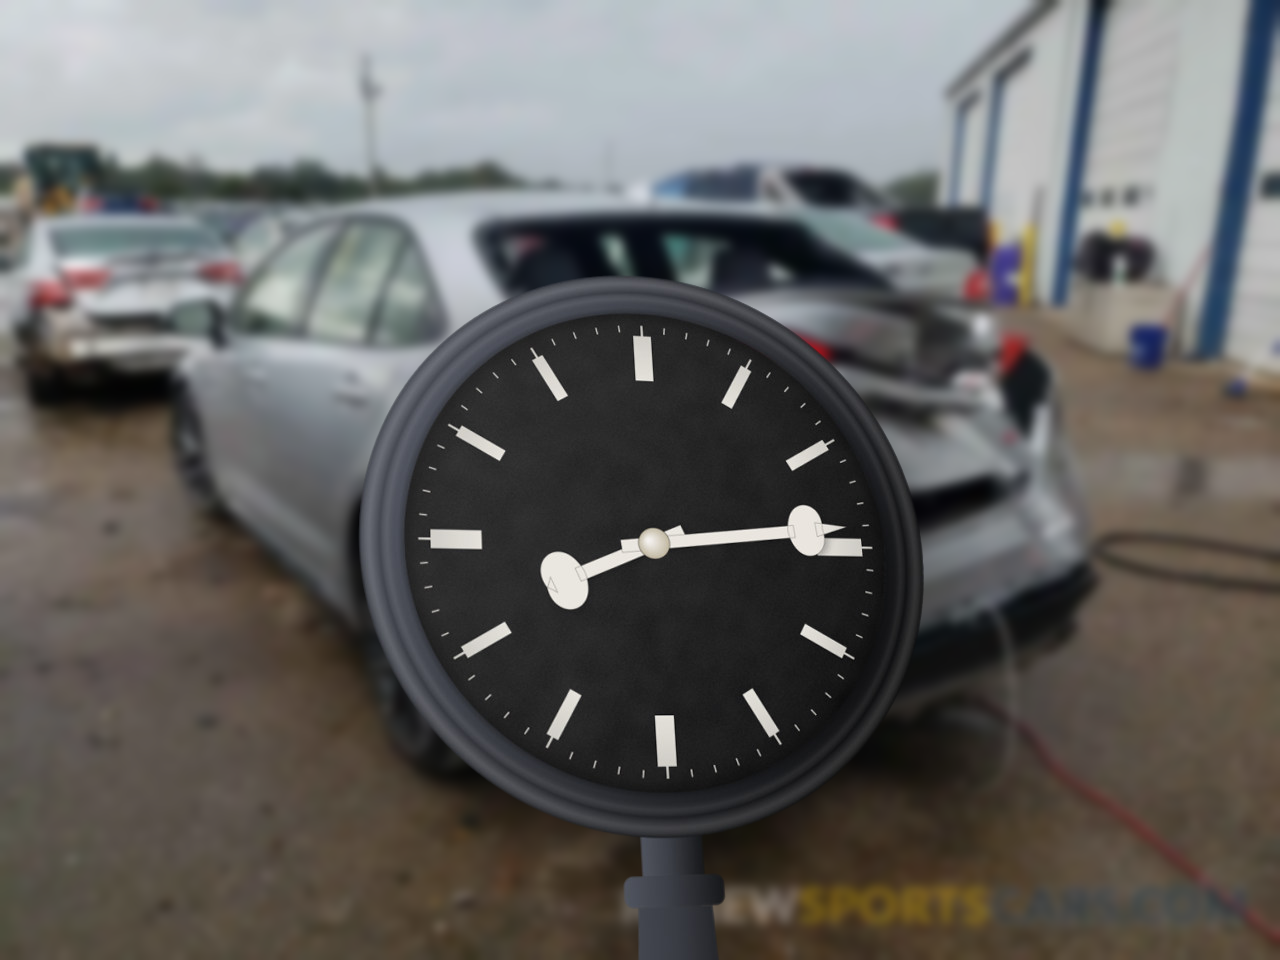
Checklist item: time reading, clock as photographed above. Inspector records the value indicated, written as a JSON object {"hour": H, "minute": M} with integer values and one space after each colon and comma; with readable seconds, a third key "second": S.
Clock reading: {"hour": 8, "minute": 14}
